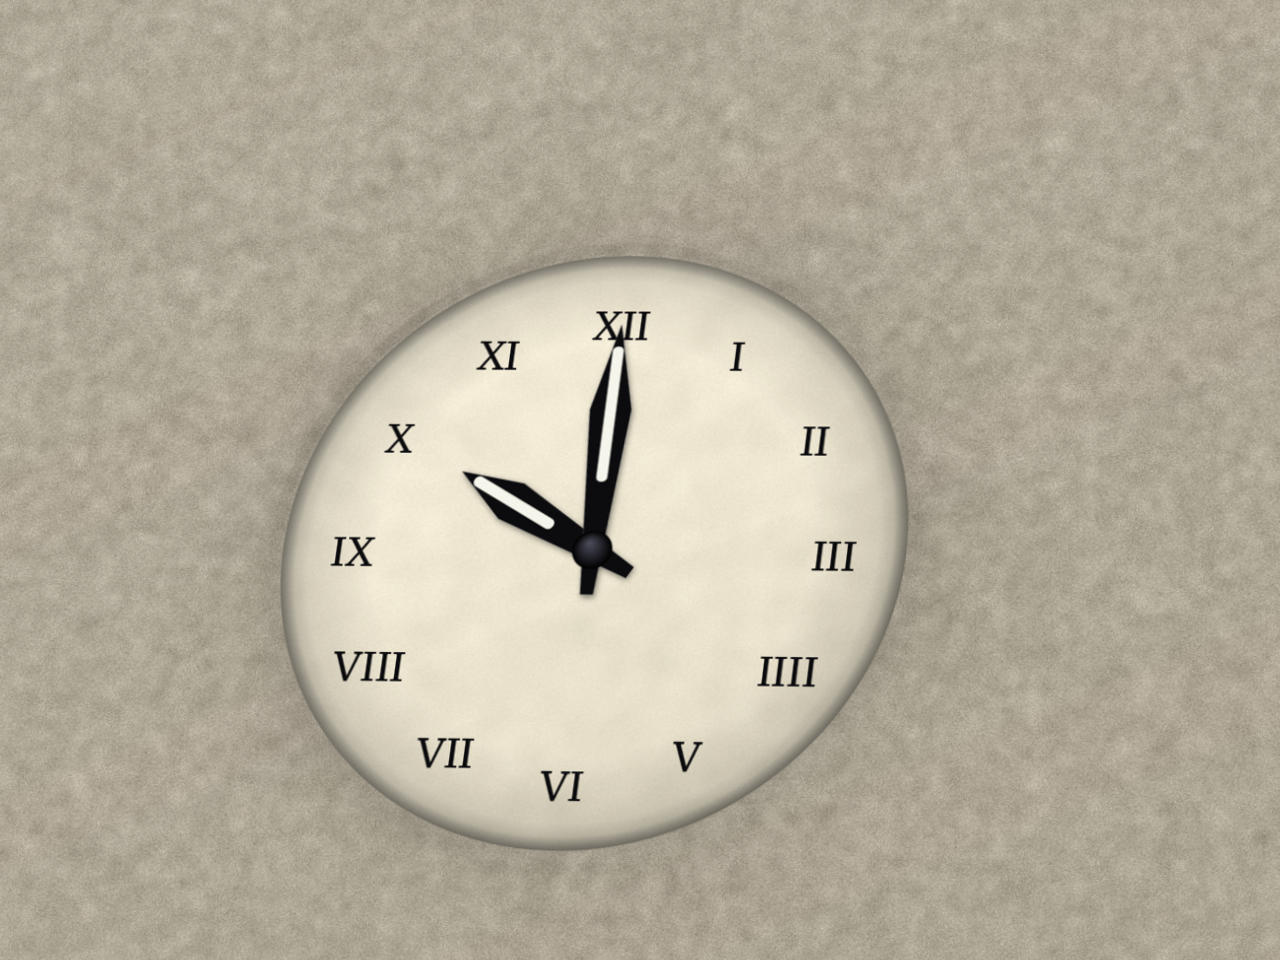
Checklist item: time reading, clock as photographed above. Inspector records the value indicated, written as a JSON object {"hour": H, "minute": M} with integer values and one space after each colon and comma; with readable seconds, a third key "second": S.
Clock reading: {"hour": 10, "minute": 0}
